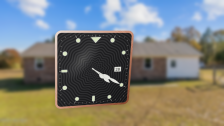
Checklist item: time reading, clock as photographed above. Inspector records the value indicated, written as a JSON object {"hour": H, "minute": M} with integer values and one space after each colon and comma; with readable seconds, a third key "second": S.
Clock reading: {"hour": 4, "minute": 20}
